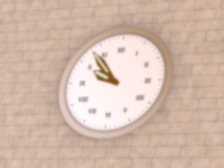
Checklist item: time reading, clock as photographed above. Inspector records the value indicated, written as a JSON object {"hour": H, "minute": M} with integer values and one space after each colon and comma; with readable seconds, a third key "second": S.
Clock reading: {"hour": 9, "minute": 53}
